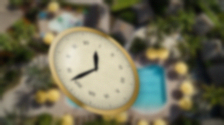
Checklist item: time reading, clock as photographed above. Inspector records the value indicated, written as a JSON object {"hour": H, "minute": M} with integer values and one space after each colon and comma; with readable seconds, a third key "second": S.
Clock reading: {"hour": 12, "minute": 42}
